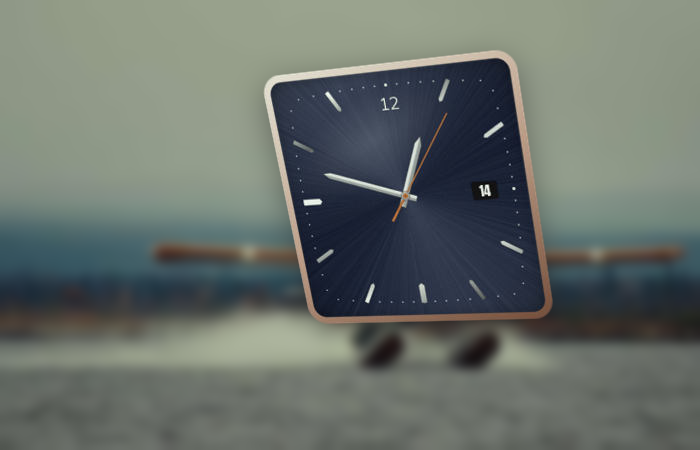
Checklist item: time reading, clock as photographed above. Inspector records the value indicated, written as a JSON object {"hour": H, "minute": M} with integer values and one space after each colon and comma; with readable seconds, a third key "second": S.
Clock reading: {"hour": 12, "minute": 48, "second": 6}
